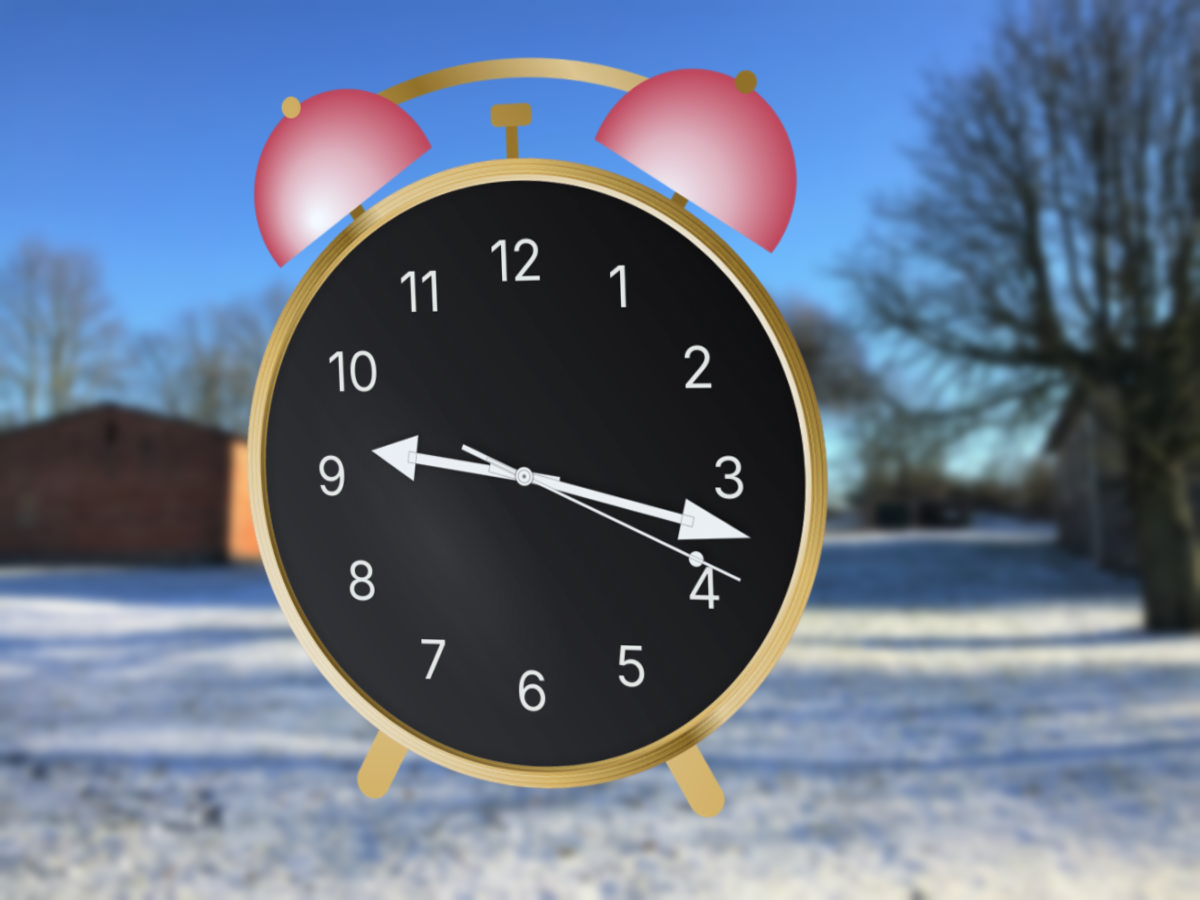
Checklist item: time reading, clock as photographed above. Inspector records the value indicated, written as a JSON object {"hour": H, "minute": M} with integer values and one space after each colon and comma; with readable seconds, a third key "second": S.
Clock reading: {"hour": 9, "minute": 17, "second": 19}
